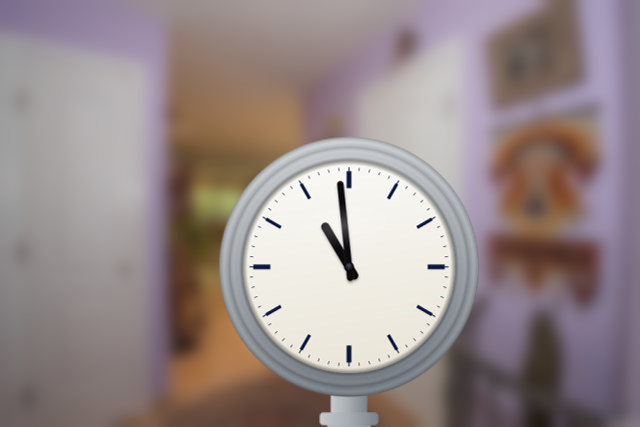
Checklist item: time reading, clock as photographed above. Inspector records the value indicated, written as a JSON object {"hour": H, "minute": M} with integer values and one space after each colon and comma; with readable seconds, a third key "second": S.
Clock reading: {"hour": 10, "minute": 59}
